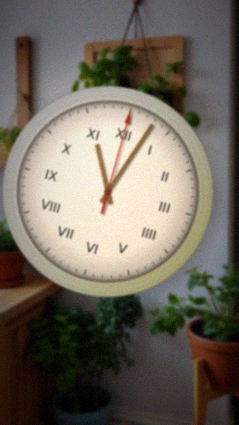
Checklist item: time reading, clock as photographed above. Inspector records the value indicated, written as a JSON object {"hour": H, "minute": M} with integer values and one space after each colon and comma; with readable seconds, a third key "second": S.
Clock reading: {"hour": 11, "minute": 3, "second": 0}
